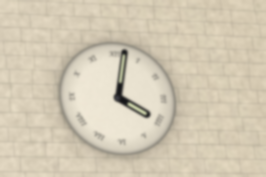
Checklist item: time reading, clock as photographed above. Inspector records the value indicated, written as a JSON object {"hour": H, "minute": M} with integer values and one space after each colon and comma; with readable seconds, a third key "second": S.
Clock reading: {"hour": 4, "minute": 2}
